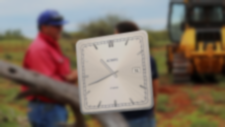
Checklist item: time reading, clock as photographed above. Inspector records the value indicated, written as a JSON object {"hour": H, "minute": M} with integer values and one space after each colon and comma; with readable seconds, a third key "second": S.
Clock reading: {"hour": 10, "minute": 42}
